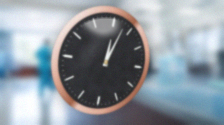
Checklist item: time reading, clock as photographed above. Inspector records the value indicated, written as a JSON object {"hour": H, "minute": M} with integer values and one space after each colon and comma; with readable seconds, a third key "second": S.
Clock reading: {"hour": 12, "minute": 3}
